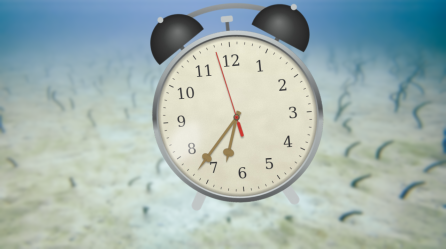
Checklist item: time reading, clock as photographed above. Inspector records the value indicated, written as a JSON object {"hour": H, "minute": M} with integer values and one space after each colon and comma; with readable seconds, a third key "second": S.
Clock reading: {"hour": 6, "minute": 36, "second": 58}
